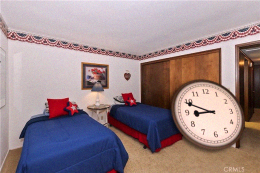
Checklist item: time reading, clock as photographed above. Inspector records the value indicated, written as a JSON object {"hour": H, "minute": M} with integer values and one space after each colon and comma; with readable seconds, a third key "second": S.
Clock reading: {"hour": 8, "minute": 49}
